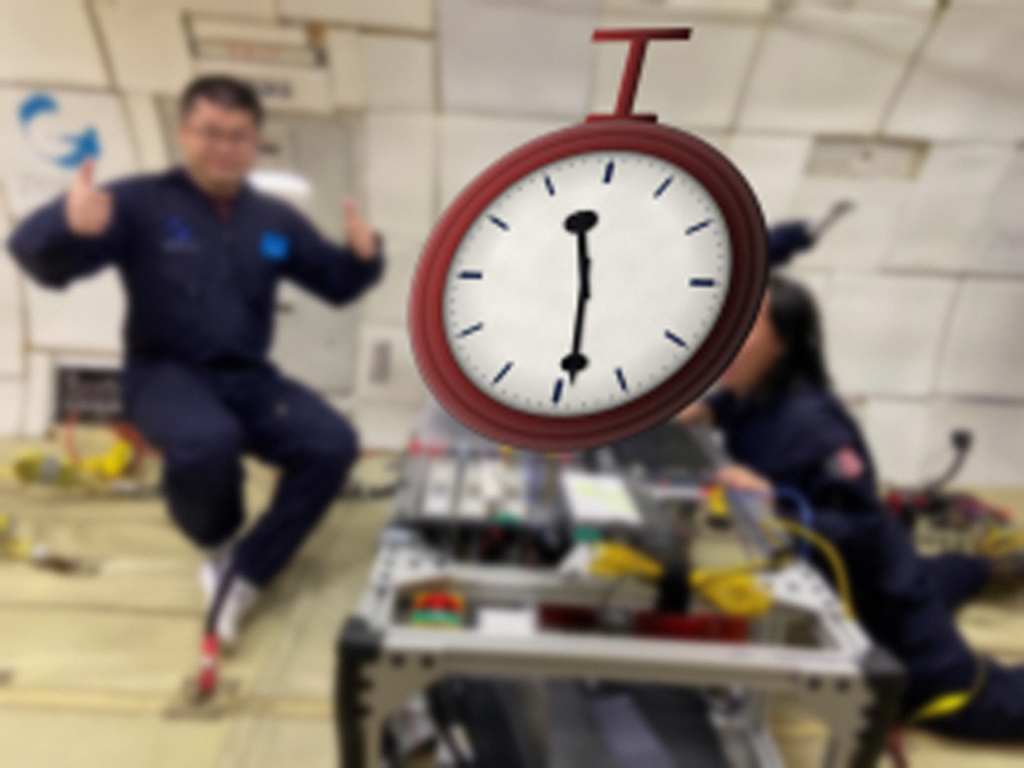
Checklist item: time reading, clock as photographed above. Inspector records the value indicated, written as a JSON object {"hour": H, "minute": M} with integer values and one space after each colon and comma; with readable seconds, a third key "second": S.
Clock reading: {"hour": 11, "minute": 29}
